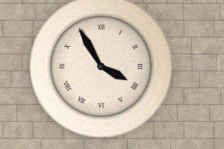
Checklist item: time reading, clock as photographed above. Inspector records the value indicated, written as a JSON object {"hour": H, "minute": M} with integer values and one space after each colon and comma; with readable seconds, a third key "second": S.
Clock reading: {"hour": 3, "minute": 55}
